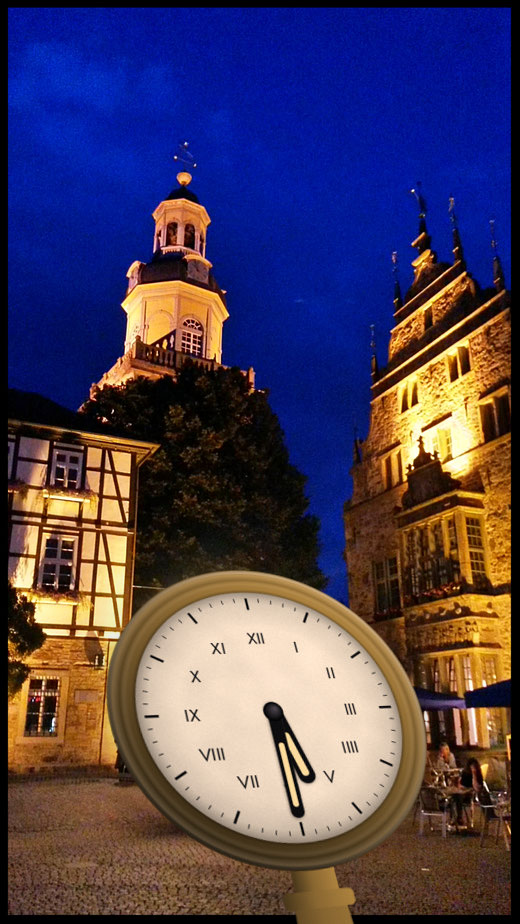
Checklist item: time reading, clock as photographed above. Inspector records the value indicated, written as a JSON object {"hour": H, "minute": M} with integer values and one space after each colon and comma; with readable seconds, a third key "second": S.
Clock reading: {"hour": 5, "minute": 30}
